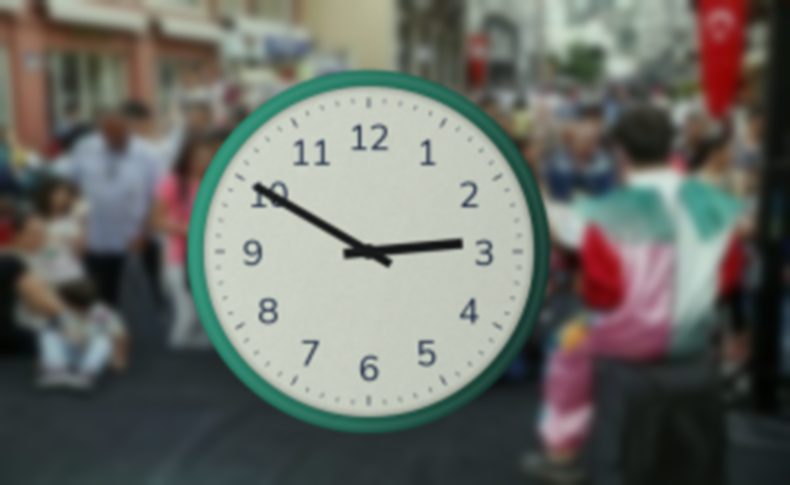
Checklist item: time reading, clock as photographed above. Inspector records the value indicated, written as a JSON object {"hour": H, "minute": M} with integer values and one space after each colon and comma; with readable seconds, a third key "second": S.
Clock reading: {"hour": 2, "minute": 50}
